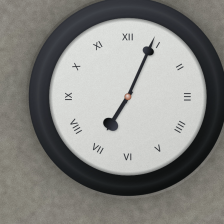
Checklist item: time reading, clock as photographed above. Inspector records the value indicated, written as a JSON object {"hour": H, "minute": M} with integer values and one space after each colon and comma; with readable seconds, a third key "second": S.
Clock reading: {"hour": 7, "minute": 4}
